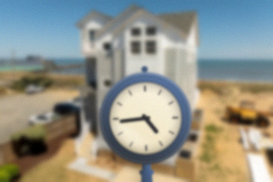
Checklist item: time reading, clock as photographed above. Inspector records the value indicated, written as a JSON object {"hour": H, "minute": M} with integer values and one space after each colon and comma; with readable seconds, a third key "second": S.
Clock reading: {"hour": 4, "minute": 44}
